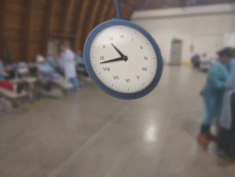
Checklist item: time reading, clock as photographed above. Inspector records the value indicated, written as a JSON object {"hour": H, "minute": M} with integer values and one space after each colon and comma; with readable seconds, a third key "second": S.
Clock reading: {"hour": 10, "minute": 43}
